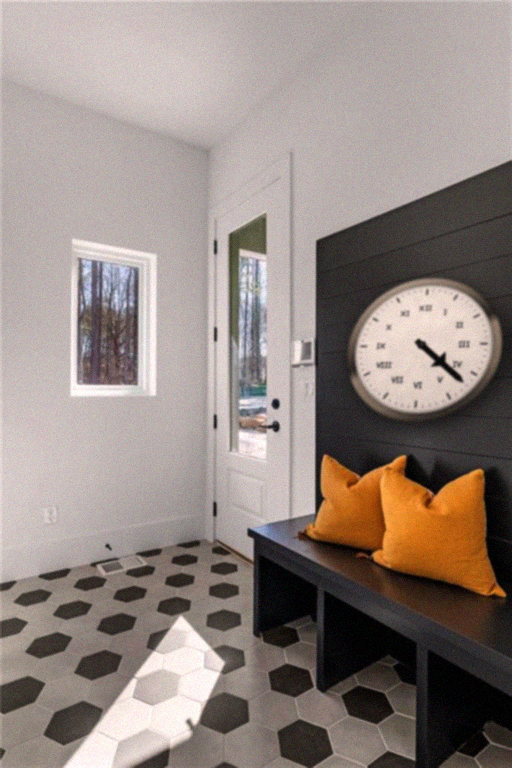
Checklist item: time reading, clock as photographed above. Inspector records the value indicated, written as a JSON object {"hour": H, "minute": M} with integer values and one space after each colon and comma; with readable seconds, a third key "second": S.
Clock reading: {"hour": 4, "minute": 22}
